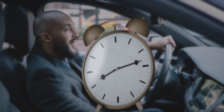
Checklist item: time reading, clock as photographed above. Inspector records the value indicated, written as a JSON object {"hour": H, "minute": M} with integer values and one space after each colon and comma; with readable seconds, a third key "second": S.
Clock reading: {"hour": 8, "minute": 13}
